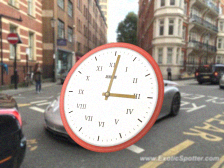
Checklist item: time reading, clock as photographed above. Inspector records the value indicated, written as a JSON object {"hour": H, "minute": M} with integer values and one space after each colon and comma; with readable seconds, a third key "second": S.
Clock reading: {"hour": 3, "minute": 1}
